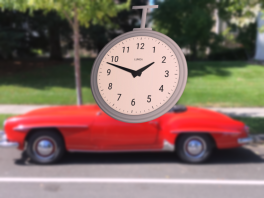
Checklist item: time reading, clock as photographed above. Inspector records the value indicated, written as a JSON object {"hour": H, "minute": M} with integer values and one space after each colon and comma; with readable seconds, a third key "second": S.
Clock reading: {"hour": 1, "minute": 48}
